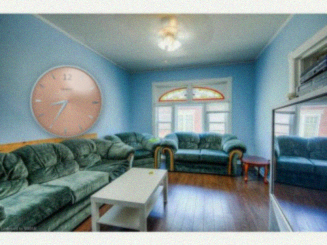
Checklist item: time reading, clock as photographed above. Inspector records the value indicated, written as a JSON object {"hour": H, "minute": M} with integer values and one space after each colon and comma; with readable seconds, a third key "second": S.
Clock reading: {"hour": 8, "minute": 35}
